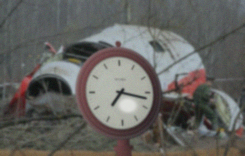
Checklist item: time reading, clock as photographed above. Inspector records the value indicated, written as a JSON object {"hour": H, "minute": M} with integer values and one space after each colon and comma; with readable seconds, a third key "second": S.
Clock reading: {"hour": 7, "minute": 17}
